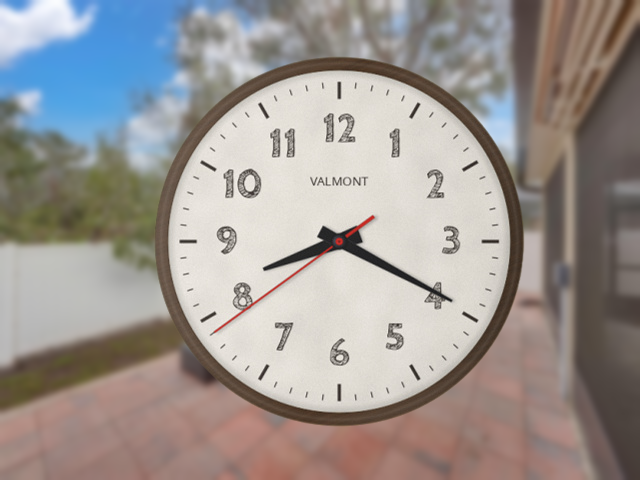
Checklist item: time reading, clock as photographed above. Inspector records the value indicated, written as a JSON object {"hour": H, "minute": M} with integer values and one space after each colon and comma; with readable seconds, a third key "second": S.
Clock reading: {"hour": 8, "minute": 19, "second": 39}
